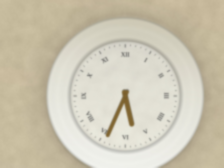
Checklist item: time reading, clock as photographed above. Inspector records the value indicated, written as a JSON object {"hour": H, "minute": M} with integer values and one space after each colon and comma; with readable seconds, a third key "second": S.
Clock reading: {"hour": 5, "minute": 34}
